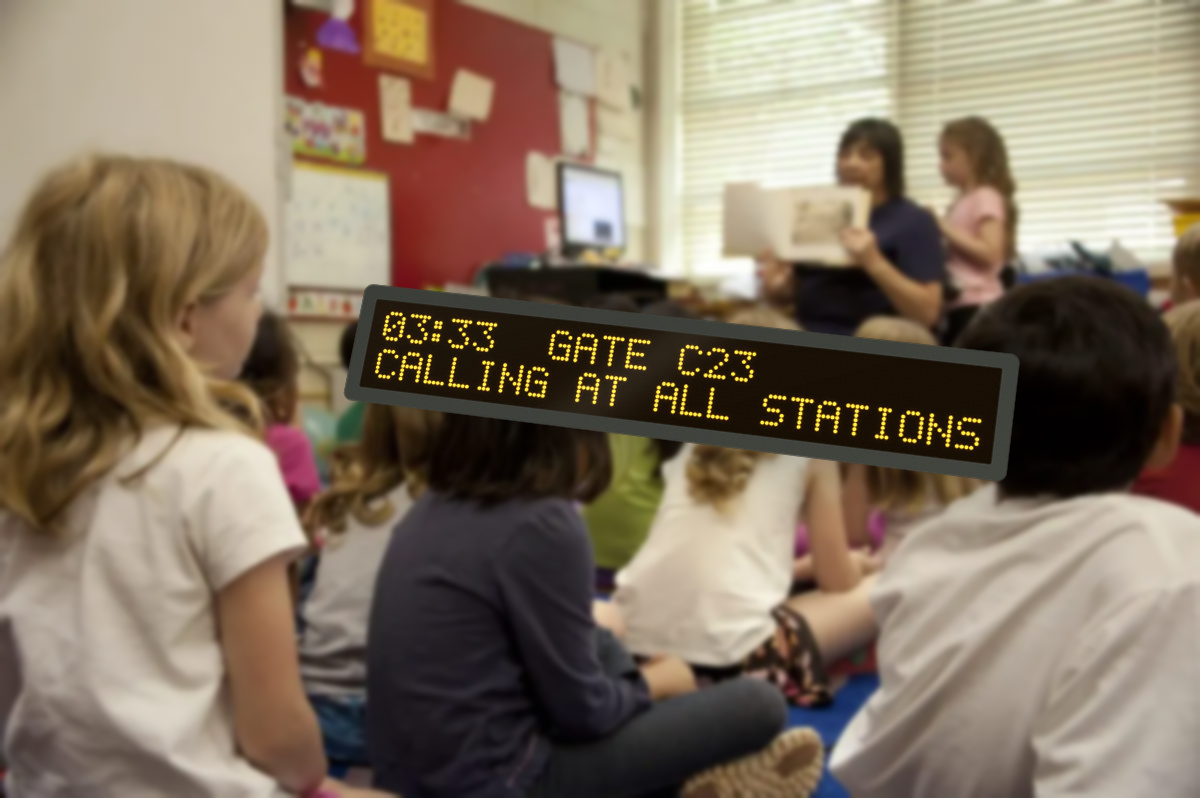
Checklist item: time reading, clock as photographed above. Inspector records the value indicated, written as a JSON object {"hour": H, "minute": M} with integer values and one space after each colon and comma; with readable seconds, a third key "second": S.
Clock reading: {"hour": 3, "minute": 33}
